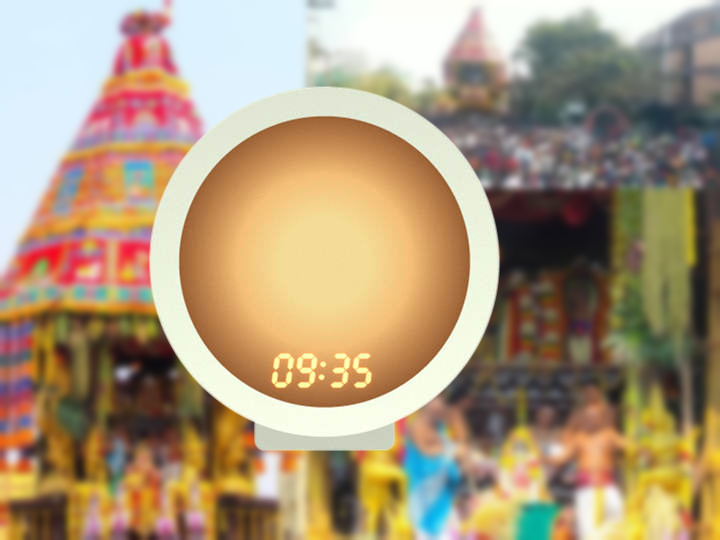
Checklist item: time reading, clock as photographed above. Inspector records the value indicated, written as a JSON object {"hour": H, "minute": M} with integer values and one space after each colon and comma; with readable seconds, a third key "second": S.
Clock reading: {"hour": 9, "minute": 35}
